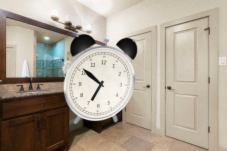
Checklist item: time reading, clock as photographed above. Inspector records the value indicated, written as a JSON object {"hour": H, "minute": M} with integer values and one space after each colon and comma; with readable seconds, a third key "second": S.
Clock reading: {"hour": 6, "minute": 51}
